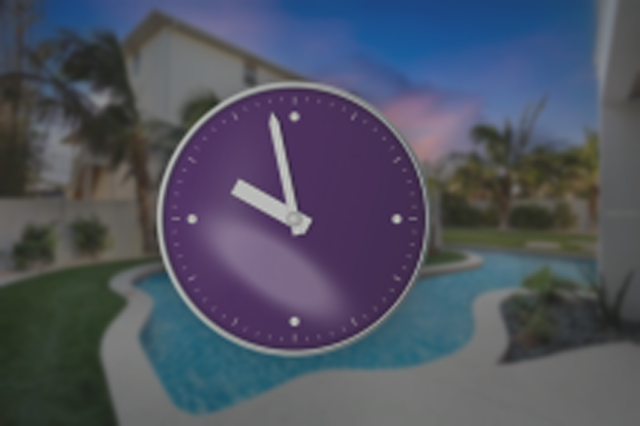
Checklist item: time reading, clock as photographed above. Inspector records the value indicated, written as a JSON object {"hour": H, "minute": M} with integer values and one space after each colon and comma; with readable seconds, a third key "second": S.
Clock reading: {"hour": 9, "minute": 58}
